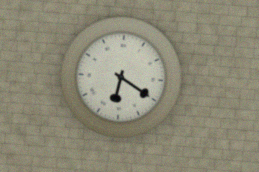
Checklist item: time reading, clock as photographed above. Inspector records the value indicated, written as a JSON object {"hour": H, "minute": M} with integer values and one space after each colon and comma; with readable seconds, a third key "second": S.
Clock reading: {"hour": 6, "minute": 20}
